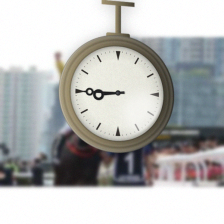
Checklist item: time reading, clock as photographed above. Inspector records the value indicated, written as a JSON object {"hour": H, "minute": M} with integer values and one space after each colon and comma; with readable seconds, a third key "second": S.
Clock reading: {"hour": 8, "minute": 45}
